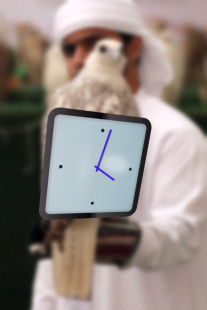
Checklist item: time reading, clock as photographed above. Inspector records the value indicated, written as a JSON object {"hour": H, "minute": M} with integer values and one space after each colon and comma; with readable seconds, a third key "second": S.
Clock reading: {"hour": 4, "minute": 2}
